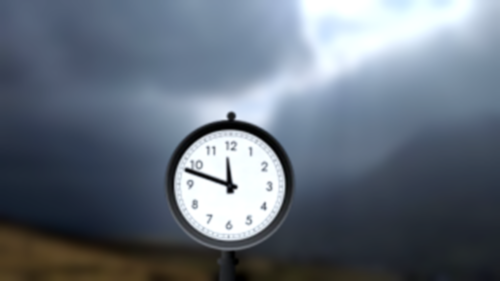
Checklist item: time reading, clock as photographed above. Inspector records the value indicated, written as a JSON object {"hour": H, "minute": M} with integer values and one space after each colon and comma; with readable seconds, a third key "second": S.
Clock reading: {"hour": 11, "minute": 48}
